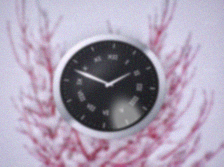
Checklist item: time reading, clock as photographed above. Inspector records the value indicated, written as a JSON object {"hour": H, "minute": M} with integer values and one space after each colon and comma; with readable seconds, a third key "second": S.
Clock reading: {"hour": 1, "minute": 48}
